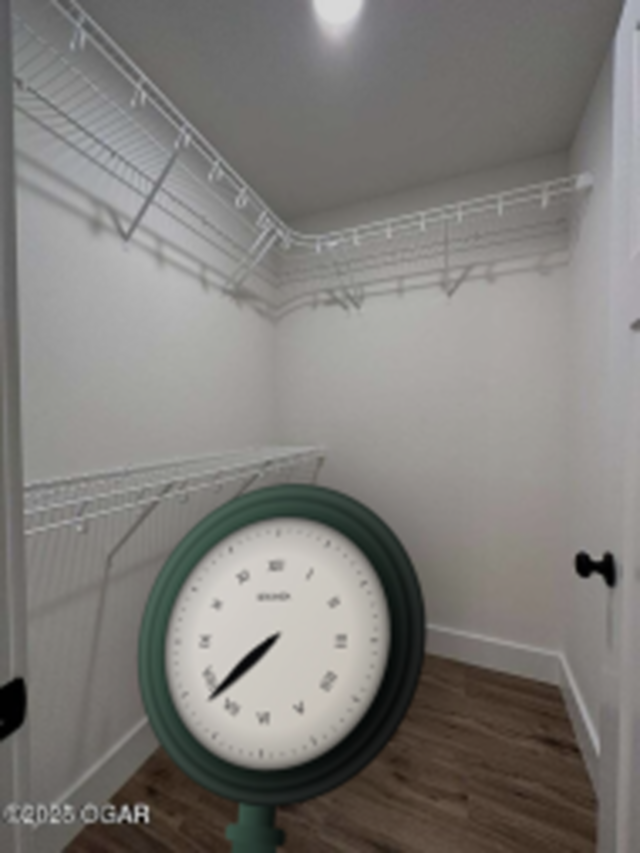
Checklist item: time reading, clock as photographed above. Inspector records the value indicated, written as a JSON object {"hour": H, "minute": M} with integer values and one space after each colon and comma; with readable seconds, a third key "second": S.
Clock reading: {"hour": 7, "minute": 38}
